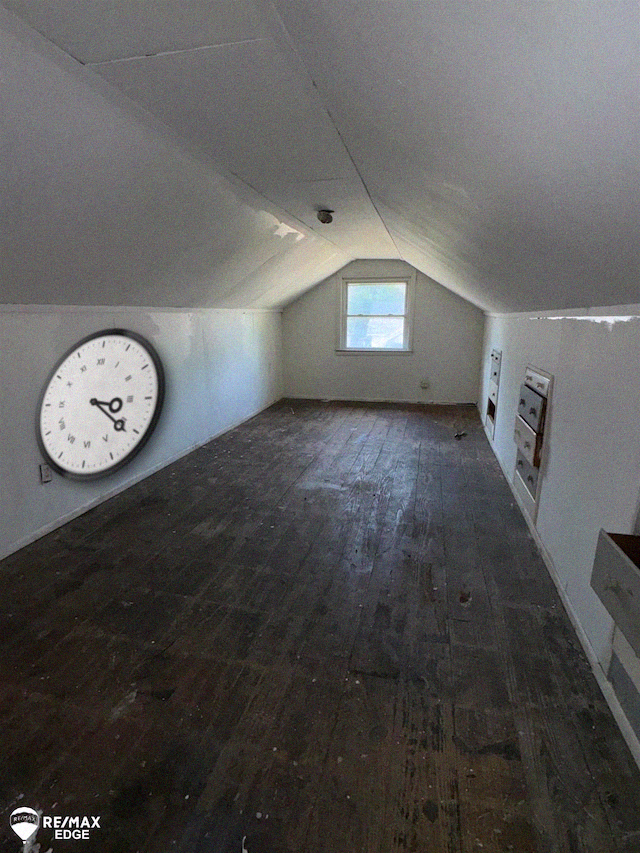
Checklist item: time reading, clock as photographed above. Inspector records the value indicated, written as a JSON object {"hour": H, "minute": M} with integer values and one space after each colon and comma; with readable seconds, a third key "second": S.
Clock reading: {"hour": 3, "minute": 21}
